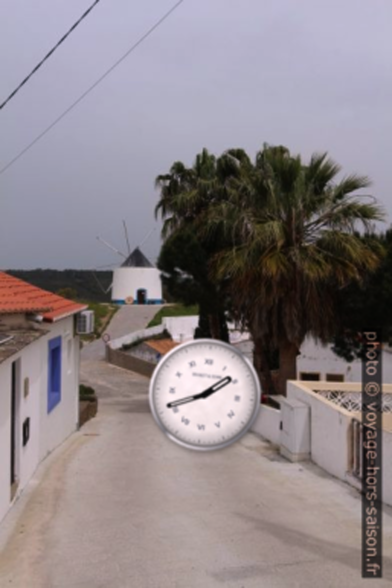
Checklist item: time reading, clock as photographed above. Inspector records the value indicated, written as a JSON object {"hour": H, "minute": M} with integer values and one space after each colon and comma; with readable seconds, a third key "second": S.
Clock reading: {"hour": 1, "minute": 41}
